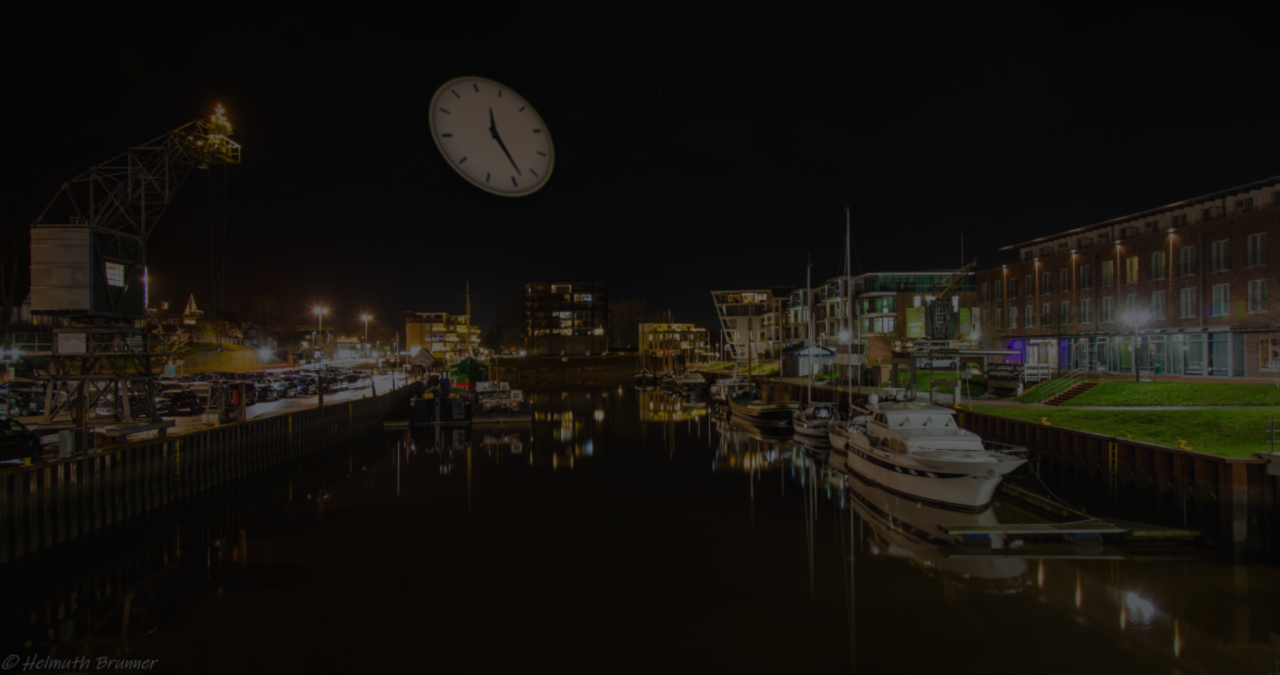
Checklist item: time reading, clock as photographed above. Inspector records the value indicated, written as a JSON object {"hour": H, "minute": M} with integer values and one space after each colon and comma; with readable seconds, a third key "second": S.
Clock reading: {"hour": 12, "minute": 28}
